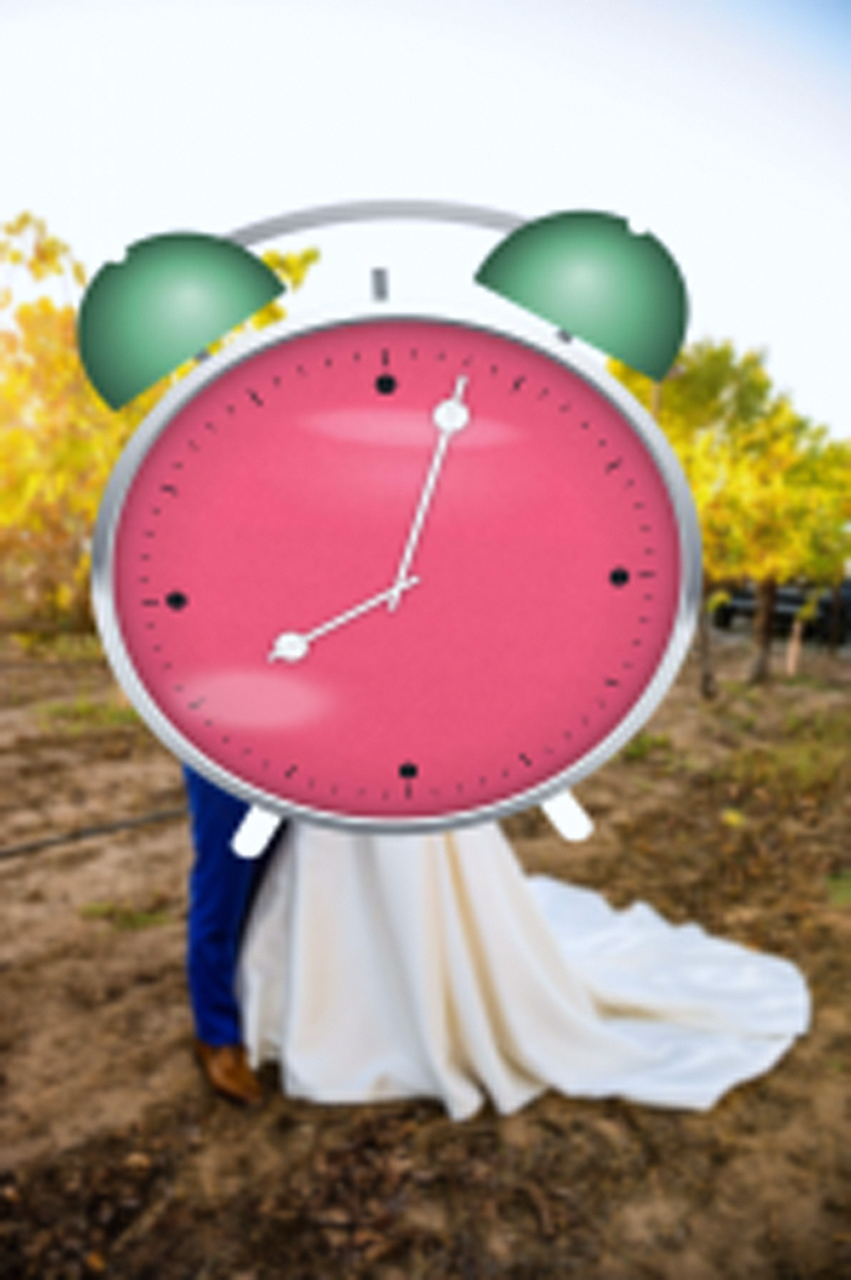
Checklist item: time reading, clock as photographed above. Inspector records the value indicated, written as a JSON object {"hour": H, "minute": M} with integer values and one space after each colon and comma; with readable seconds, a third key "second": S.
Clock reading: {"hour": 8, "minute": 3}
